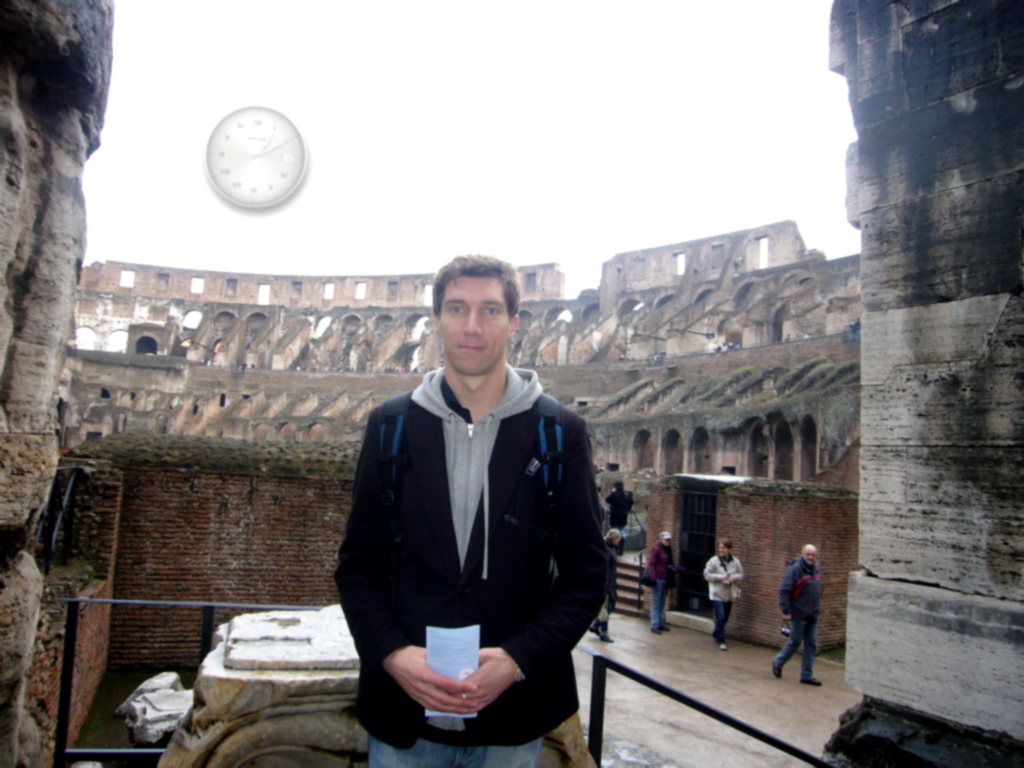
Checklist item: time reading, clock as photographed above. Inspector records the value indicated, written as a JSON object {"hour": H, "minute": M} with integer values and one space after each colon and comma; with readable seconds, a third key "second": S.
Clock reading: {"hour": 1, "minute": 10}
